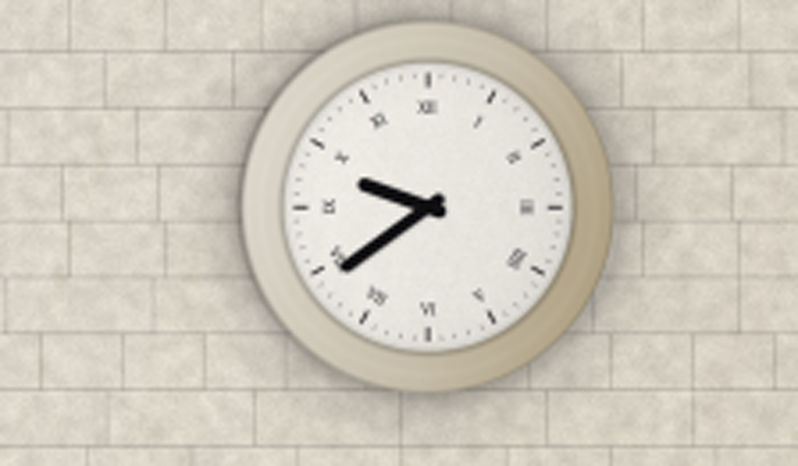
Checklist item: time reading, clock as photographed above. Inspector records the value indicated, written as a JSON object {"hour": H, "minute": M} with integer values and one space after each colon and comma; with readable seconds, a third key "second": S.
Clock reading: {"hour": 9, "minute": 39}
